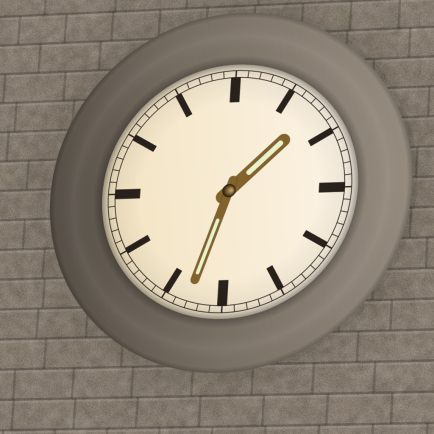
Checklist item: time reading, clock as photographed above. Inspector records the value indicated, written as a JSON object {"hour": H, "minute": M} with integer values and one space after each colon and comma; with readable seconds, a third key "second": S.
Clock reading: {"hour": 1, "minute": 33}
